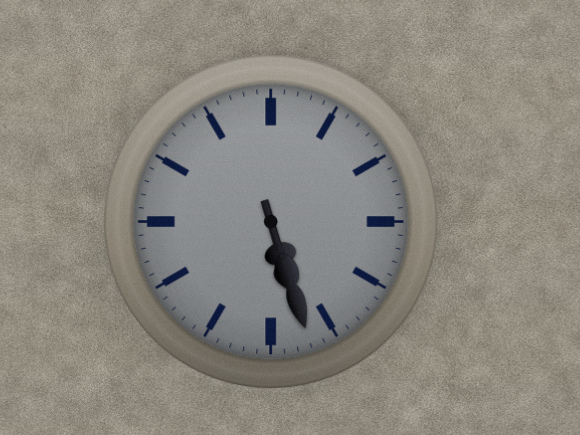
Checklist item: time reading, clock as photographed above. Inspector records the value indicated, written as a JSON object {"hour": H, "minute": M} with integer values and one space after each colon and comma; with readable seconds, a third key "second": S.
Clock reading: {"hour": 5, "minute": 27}
